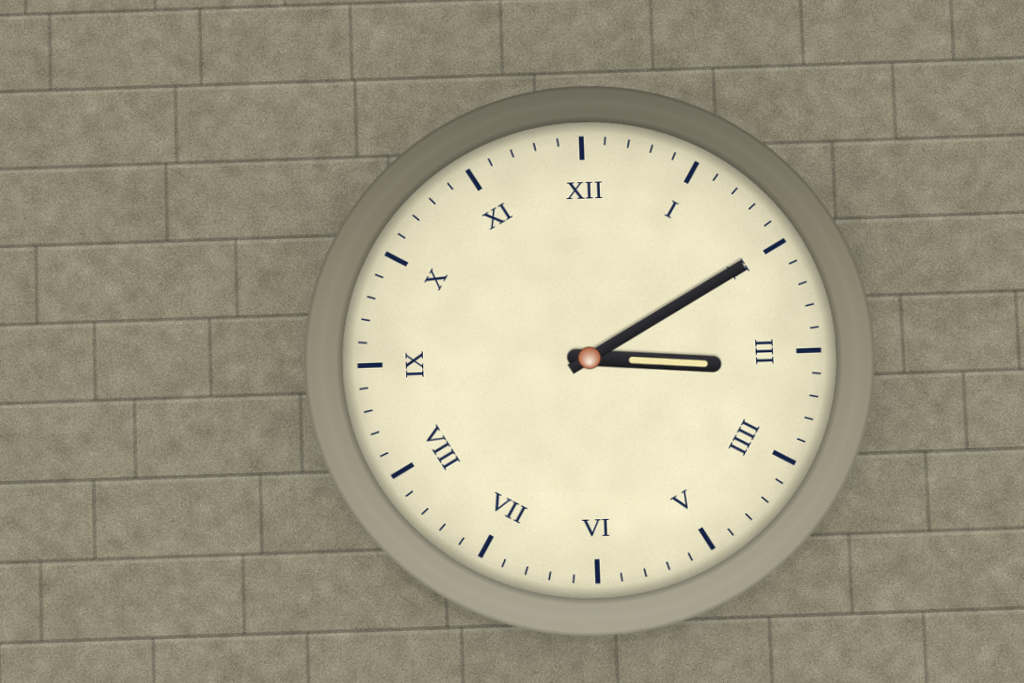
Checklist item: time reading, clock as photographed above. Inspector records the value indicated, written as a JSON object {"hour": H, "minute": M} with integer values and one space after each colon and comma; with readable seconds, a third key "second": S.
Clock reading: {"hour": 3, "minute": 10}
